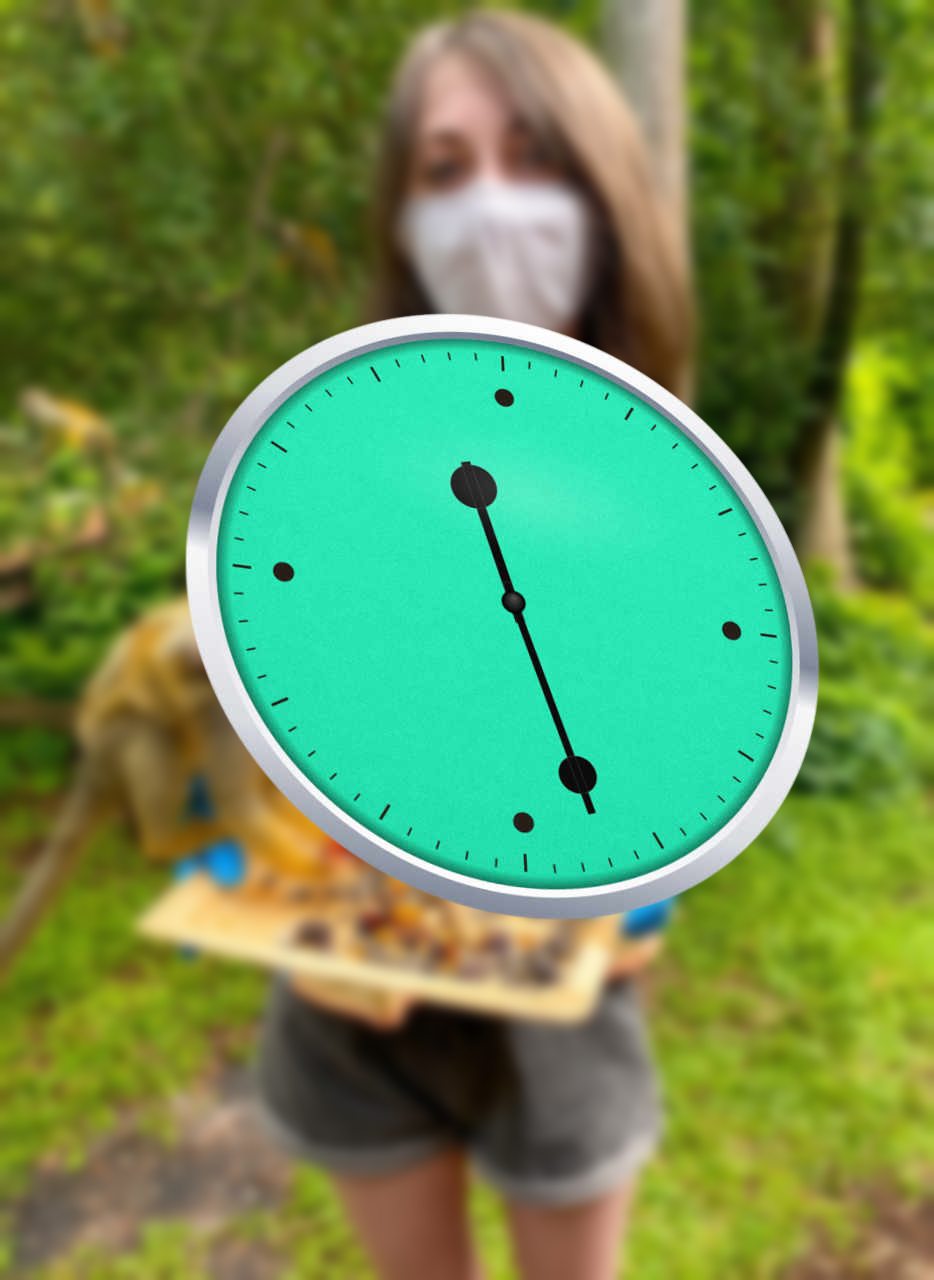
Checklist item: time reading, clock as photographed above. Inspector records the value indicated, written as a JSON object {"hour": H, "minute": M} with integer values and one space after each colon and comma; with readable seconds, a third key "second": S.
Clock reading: {"hour": 11, "minute": 27}
